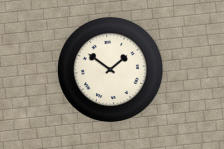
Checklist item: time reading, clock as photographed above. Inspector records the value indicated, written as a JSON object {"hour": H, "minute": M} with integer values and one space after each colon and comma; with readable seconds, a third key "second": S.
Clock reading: {"hour": 1, "minute": 52}
